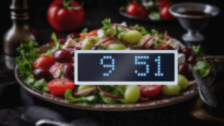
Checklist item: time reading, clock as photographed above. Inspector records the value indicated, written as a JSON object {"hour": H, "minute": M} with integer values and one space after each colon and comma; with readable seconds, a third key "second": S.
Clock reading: {"hour": 9, "minute": 51}
